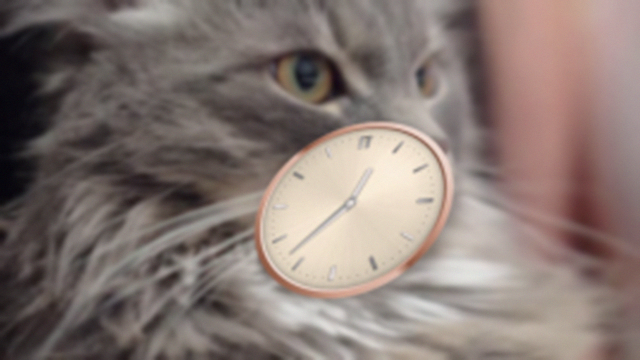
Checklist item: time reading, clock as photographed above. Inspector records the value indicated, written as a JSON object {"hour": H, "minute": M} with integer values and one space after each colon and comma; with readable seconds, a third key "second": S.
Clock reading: {"hour": 12, "minute": 37}
